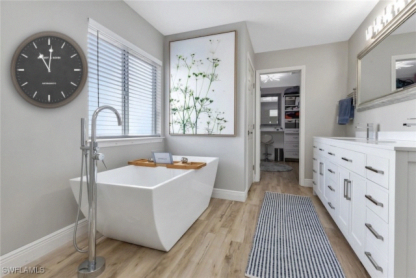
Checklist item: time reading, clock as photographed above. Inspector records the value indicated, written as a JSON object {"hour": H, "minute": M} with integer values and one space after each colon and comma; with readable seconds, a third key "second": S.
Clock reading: {"hour": 11, "minute": 1}
